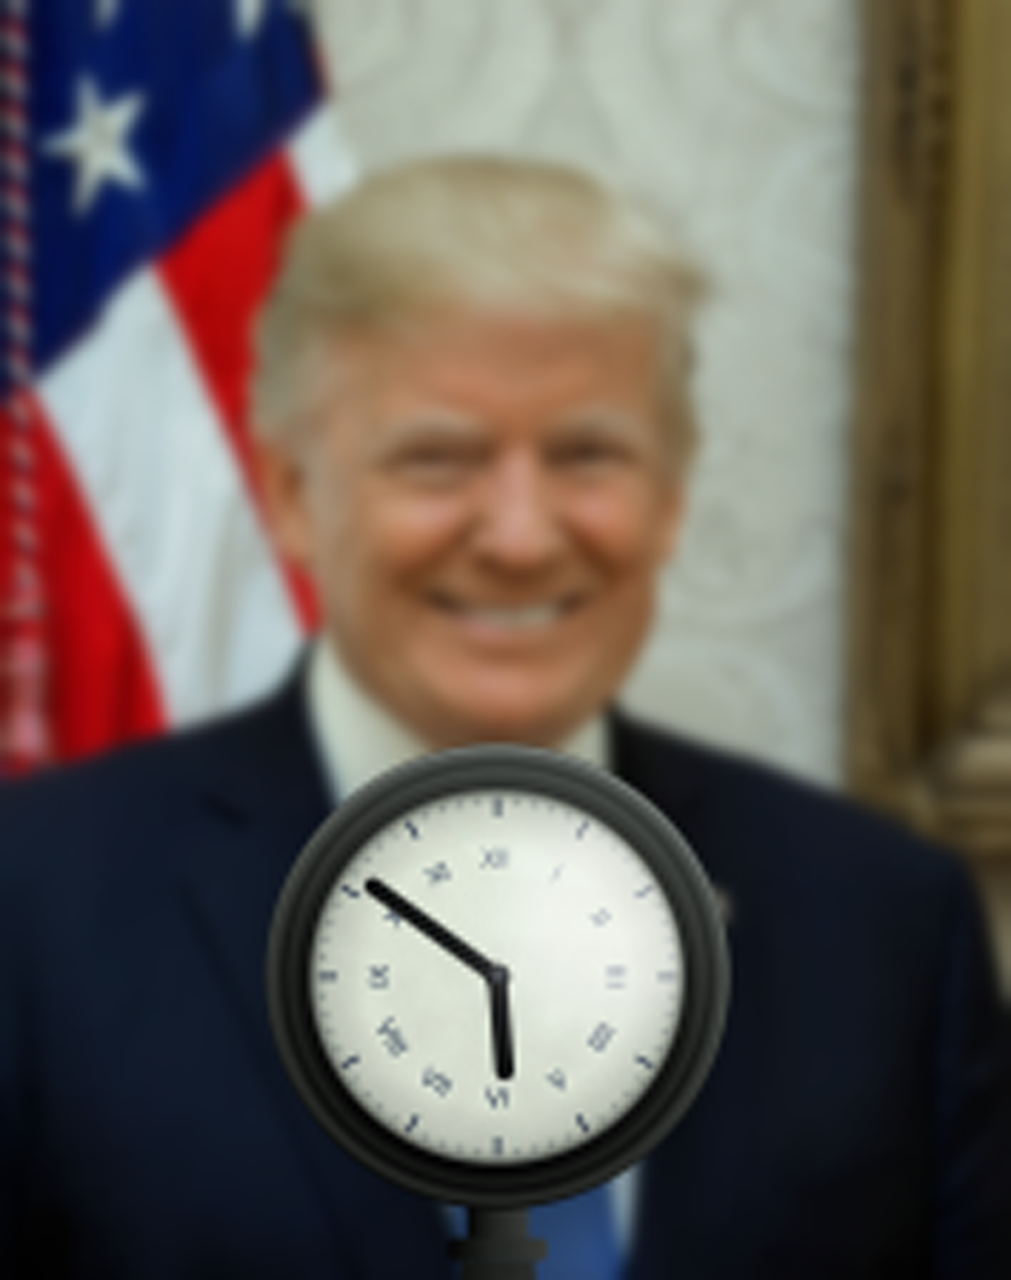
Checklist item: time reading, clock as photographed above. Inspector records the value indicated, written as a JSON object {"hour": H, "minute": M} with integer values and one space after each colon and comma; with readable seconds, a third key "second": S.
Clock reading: {"hour": 5, "minute": 51}
